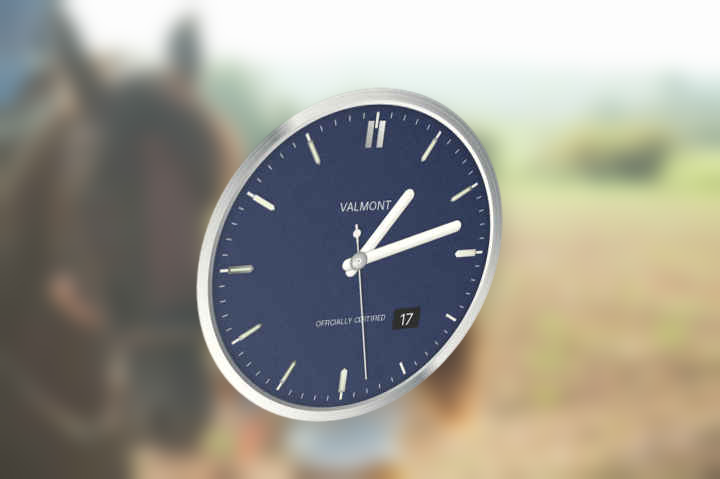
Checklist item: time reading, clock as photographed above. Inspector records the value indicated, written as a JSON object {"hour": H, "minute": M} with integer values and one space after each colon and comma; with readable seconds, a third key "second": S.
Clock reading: {"hour": 1, "minute": 12, "second": 28}
